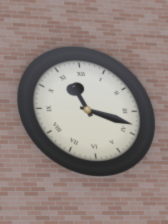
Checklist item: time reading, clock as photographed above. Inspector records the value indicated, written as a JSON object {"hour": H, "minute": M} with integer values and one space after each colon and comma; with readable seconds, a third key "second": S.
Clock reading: {"hour": 11, "minute": 18}
